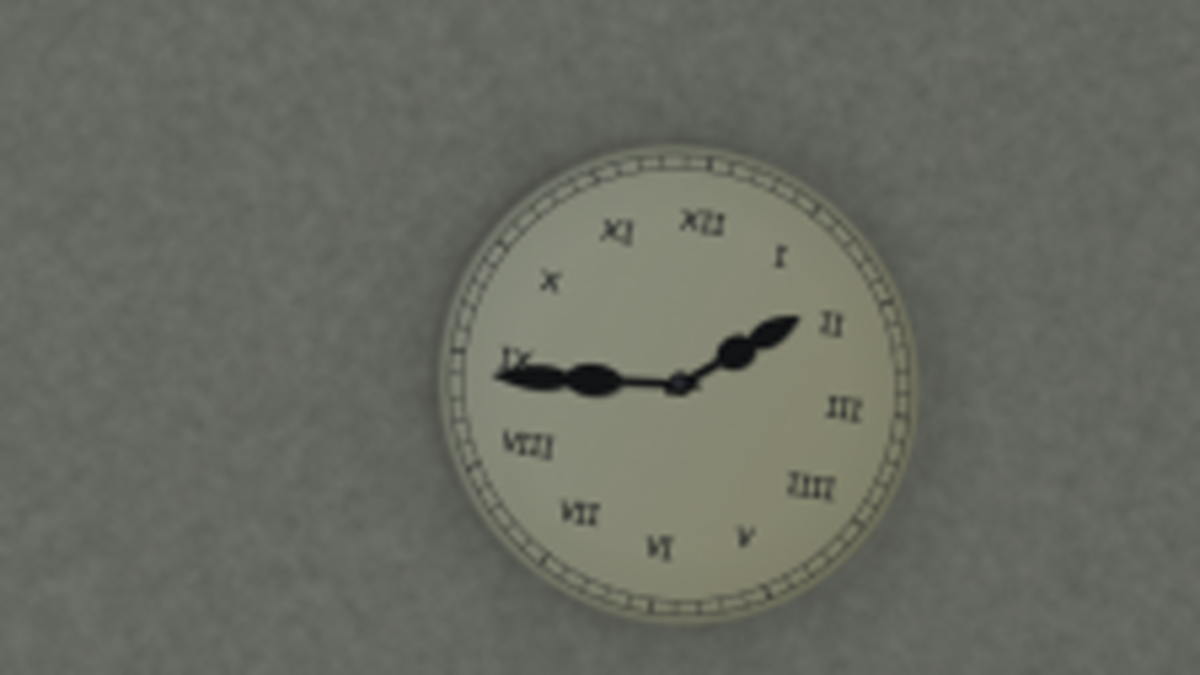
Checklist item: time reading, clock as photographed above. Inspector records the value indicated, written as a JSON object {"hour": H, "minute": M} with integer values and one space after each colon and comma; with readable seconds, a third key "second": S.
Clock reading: {"hour": 1, "minute": 44}
